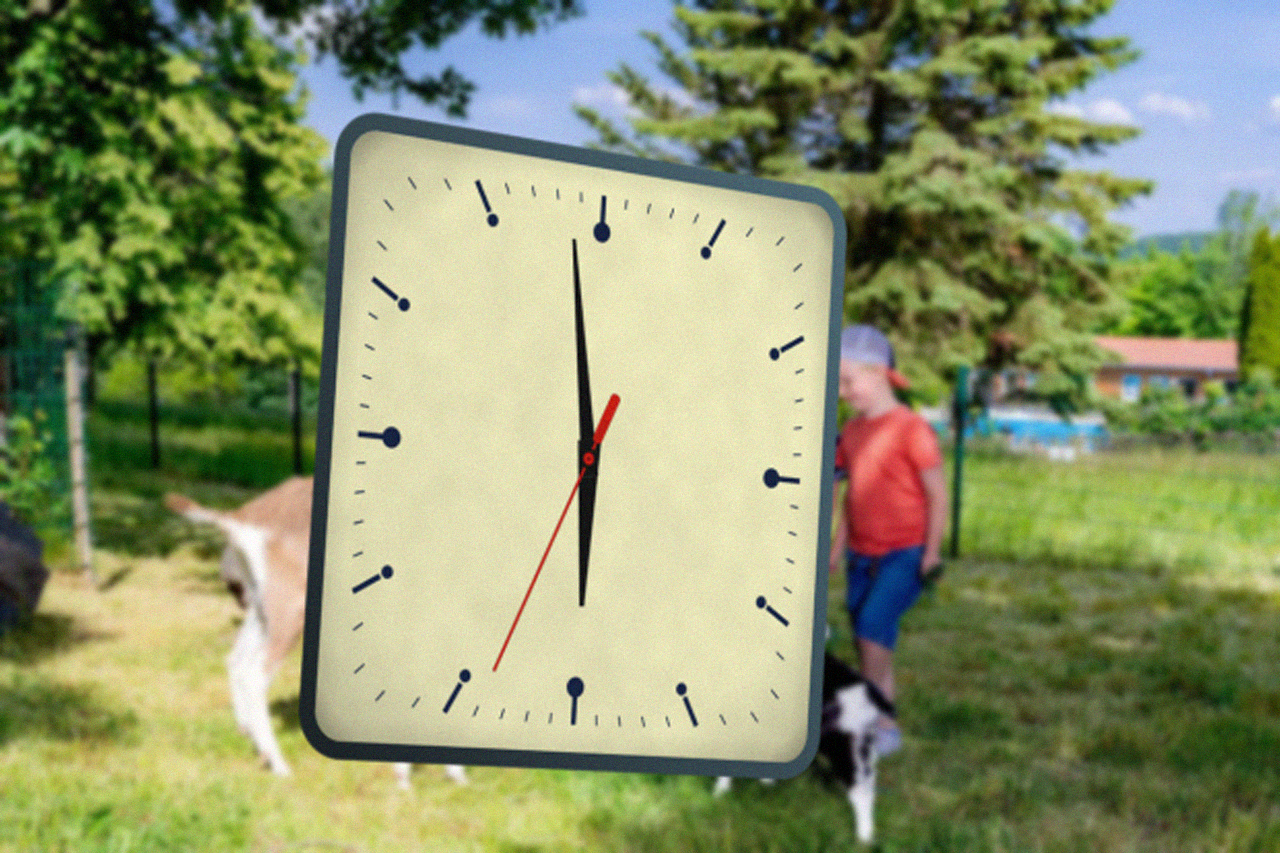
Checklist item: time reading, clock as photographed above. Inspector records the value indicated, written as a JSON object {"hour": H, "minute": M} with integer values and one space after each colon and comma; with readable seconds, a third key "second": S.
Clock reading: {"hour": 5, "minute": 58, "second": 34}
